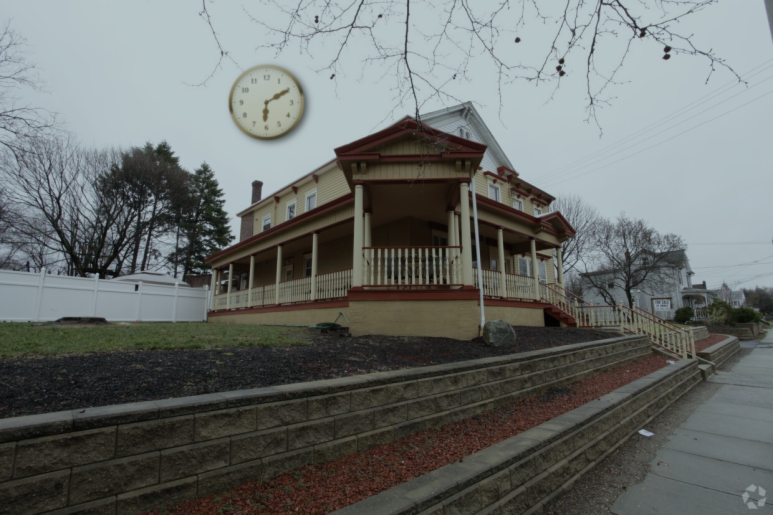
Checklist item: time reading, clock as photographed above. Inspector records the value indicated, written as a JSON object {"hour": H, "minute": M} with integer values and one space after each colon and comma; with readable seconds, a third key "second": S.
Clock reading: {"hour": 6, "minute": 10}
